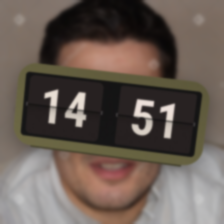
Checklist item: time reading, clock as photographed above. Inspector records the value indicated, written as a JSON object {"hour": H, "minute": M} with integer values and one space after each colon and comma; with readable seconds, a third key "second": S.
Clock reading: {"hour": 14, "minute": 51}
